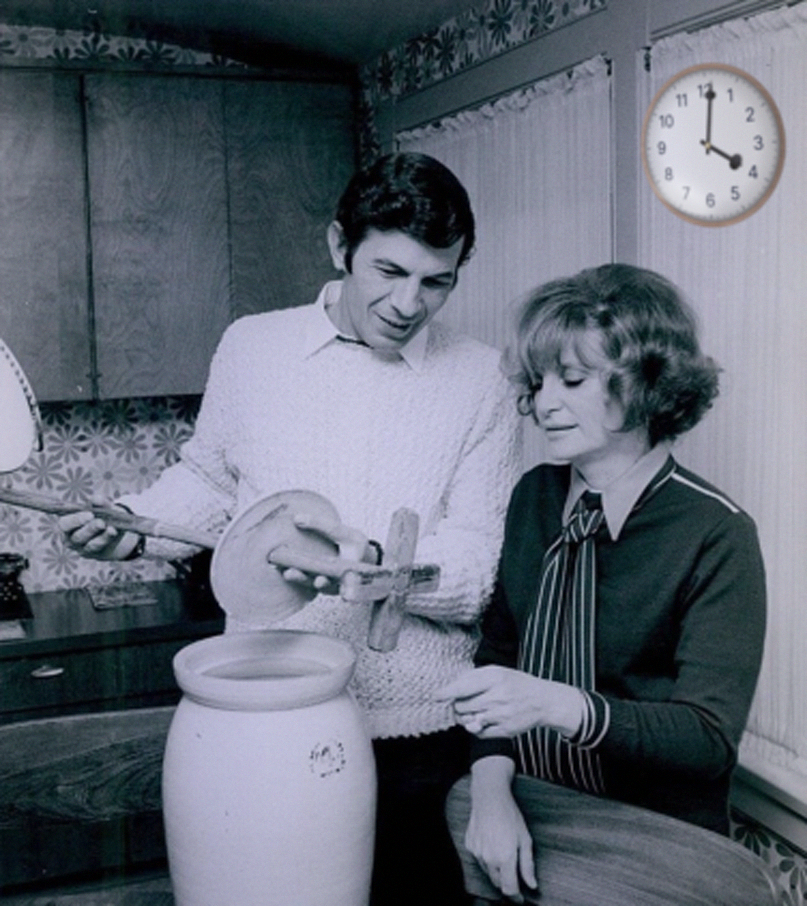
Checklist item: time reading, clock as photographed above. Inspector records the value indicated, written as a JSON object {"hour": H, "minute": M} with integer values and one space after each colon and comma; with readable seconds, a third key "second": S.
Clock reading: {"hour": 4, "minute": 1}
